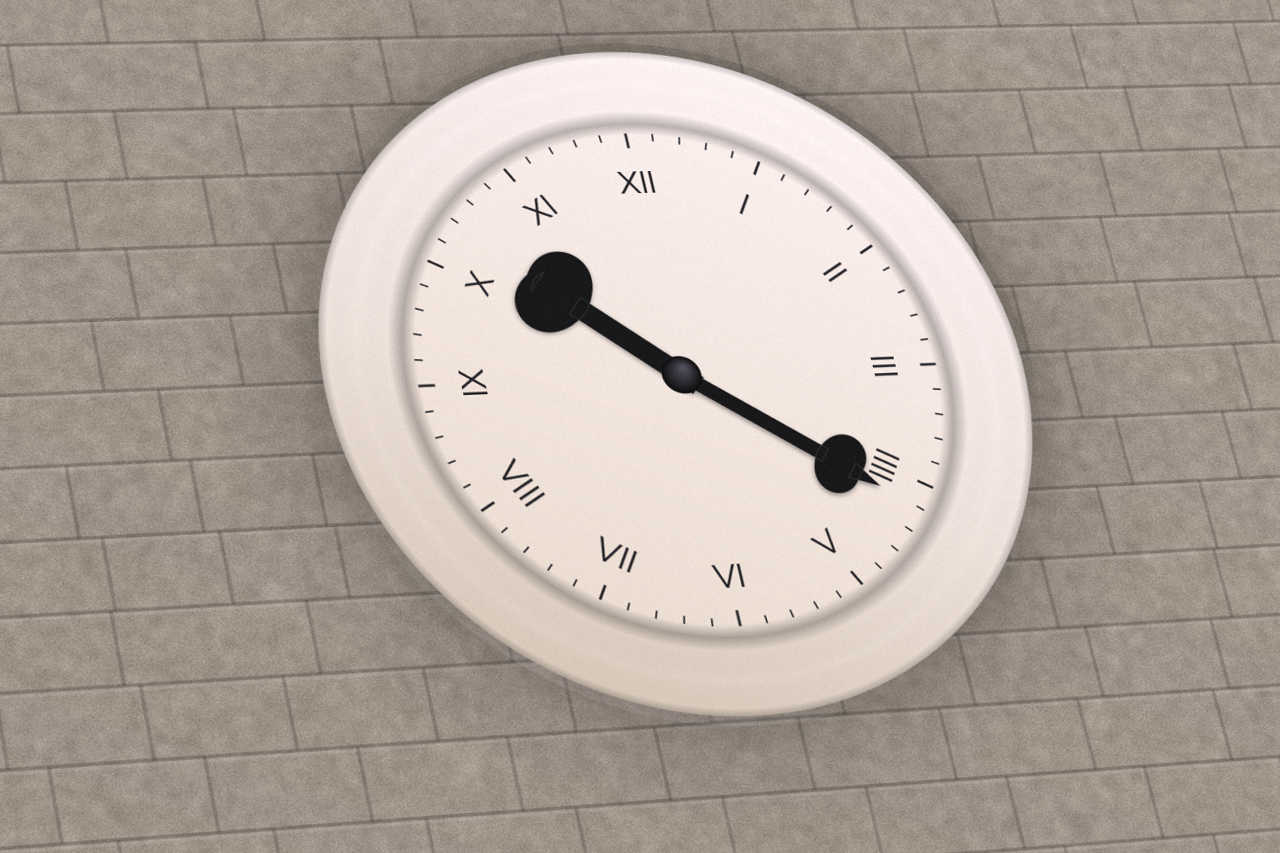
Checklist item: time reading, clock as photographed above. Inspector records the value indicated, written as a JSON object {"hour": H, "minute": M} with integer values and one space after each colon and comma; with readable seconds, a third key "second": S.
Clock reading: {"hour": 10, "minute": 21}
